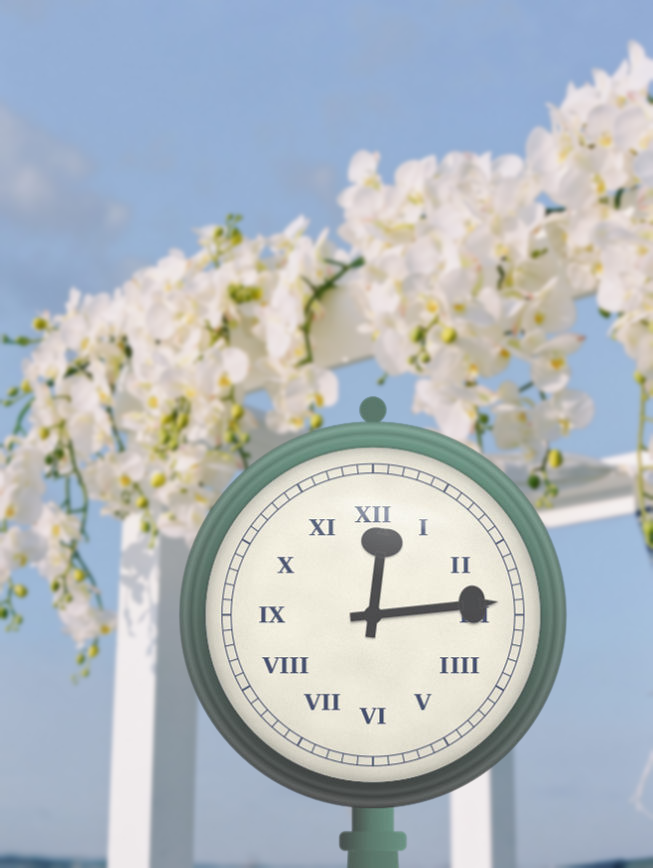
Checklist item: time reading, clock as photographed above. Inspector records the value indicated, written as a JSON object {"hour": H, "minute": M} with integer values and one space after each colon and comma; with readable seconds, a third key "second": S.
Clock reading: {"hour": 12, "minute": 14}
